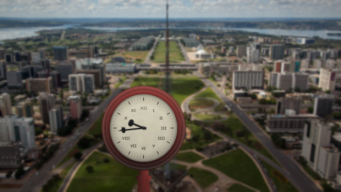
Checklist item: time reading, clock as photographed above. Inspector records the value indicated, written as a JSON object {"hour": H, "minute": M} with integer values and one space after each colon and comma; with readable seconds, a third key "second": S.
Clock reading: {"hour": 9, "minute": 44}
